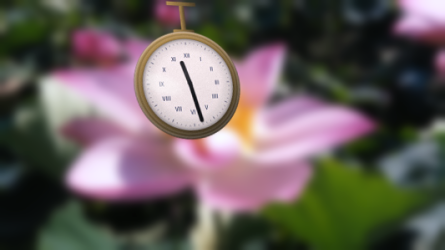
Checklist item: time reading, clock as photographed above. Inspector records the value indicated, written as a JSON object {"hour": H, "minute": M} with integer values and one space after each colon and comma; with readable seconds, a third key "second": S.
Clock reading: {"hour": 11, "minute": 28}
